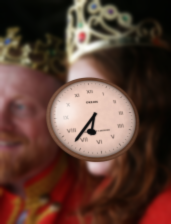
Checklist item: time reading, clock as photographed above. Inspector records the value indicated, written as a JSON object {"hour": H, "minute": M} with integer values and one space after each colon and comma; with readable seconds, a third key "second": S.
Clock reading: {"hour": 6, "minute": 37}
